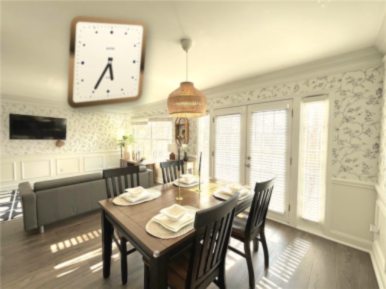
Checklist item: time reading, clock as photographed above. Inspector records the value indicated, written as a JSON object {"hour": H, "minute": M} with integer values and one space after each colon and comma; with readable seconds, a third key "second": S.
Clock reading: {"hour": 5, "minute": 35}
